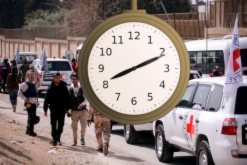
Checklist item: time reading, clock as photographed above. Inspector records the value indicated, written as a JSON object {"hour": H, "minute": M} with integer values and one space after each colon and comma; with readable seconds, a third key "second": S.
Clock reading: {"hour": 8, "minute": 11}
